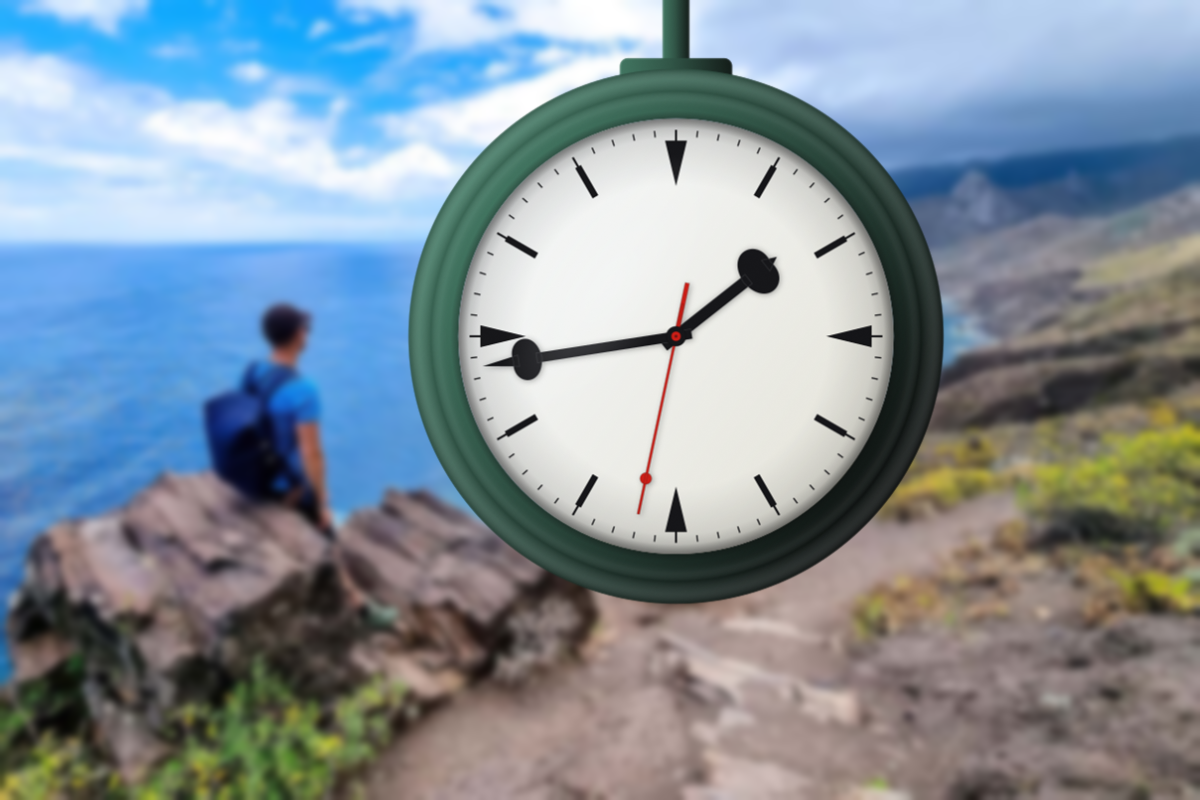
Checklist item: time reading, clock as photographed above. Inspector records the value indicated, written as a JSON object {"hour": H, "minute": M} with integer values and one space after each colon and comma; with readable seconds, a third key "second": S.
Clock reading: {"hour": 1, "minute": 43, "second": 32}
